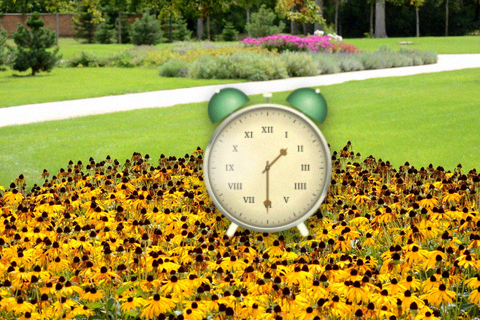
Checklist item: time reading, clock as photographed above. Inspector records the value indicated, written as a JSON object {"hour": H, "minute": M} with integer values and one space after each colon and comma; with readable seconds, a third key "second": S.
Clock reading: {"hour": 1, "minute": 30}
